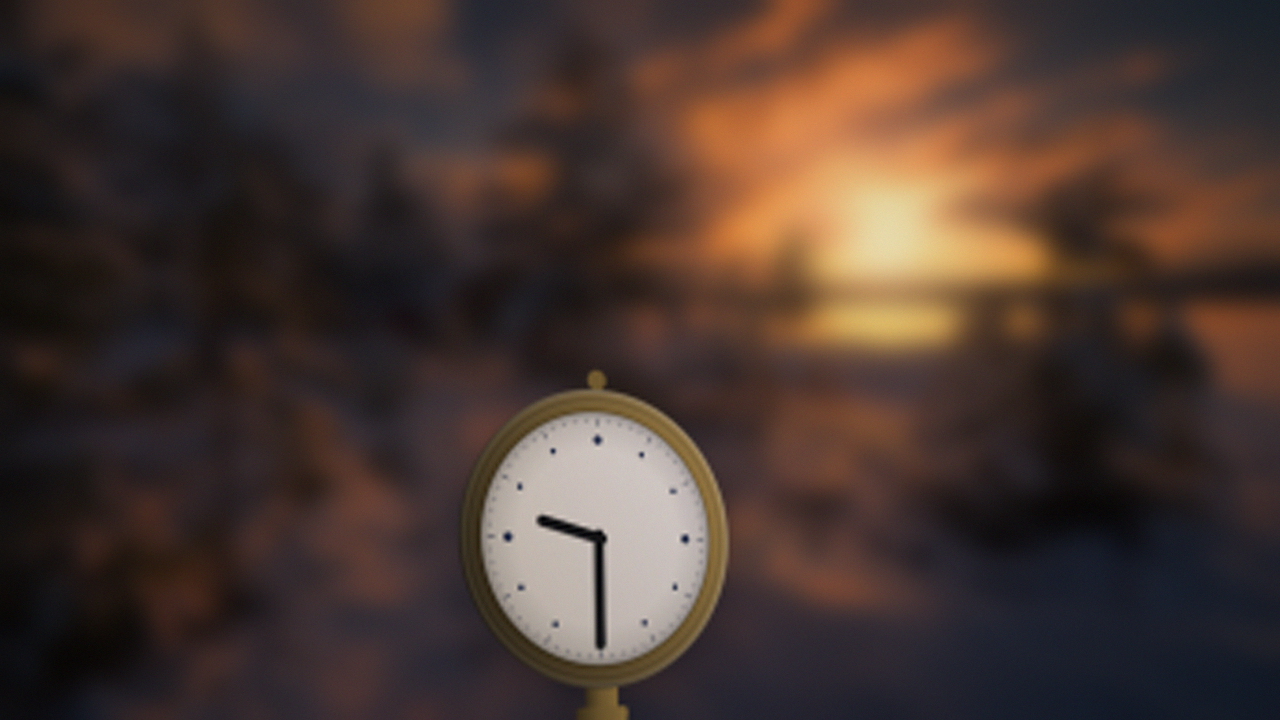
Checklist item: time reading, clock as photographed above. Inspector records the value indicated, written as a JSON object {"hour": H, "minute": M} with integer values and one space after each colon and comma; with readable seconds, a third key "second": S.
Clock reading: {"hour": 9, "minute": 30}
